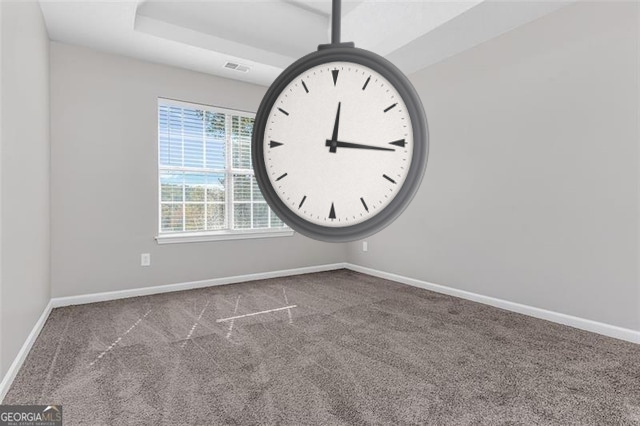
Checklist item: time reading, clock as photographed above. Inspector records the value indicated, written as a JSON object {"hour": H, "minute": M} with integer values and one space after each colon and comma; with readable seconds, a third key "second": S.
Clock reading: {"hour": 12, "minute": 16}
